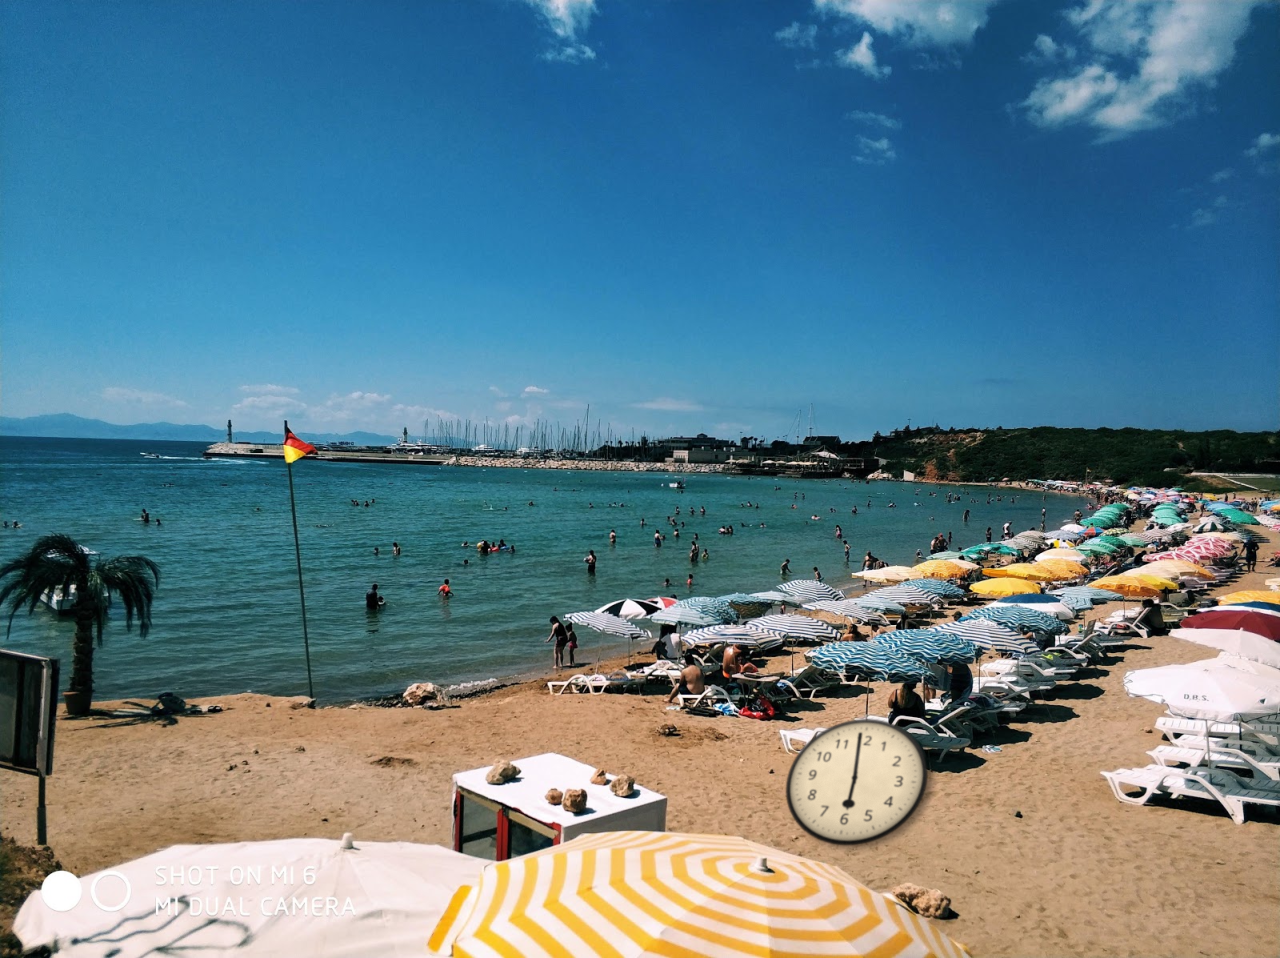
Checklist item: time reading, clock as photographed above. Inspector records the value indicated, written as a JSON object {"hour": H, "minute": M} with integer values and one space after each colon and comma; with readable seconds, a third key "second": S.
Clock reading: {"hour": 5, "minute": 59}
